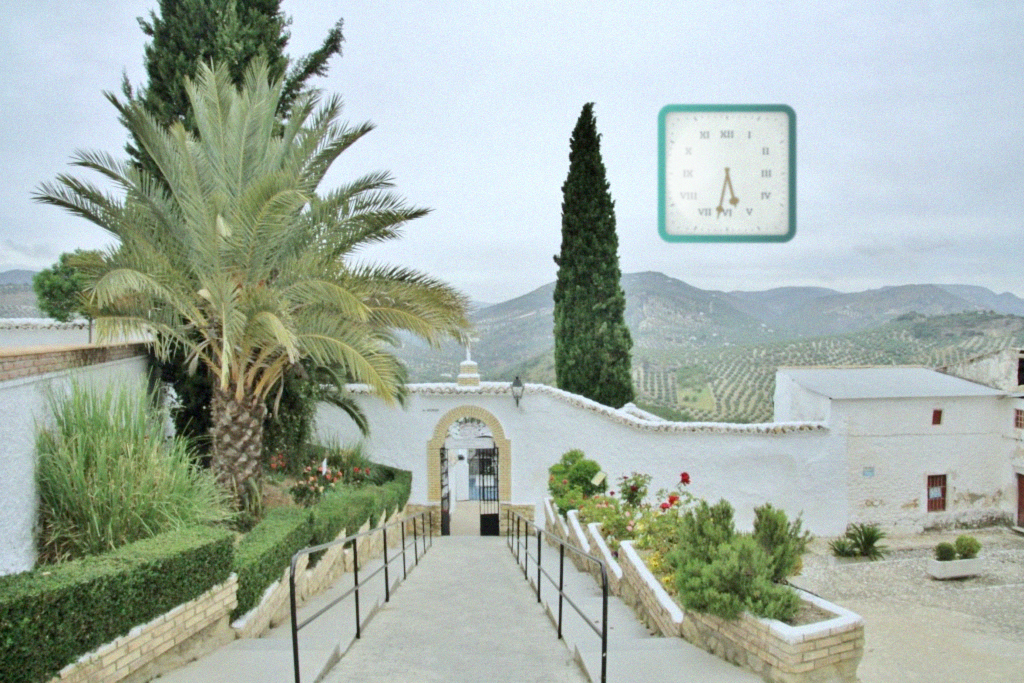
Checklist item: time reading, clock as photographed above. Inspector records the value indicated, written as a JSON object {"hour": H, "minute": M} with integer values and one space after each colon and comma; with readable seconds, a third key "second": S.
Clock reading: {"hour": 5, "minute": 32}
